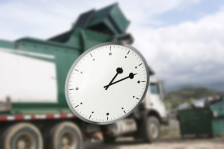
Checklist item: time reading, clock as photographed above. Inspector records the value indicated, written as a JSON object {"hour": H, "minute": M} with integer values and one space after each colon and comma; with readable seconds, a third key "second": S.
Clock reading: {"hour": 1, "minute": 12}
